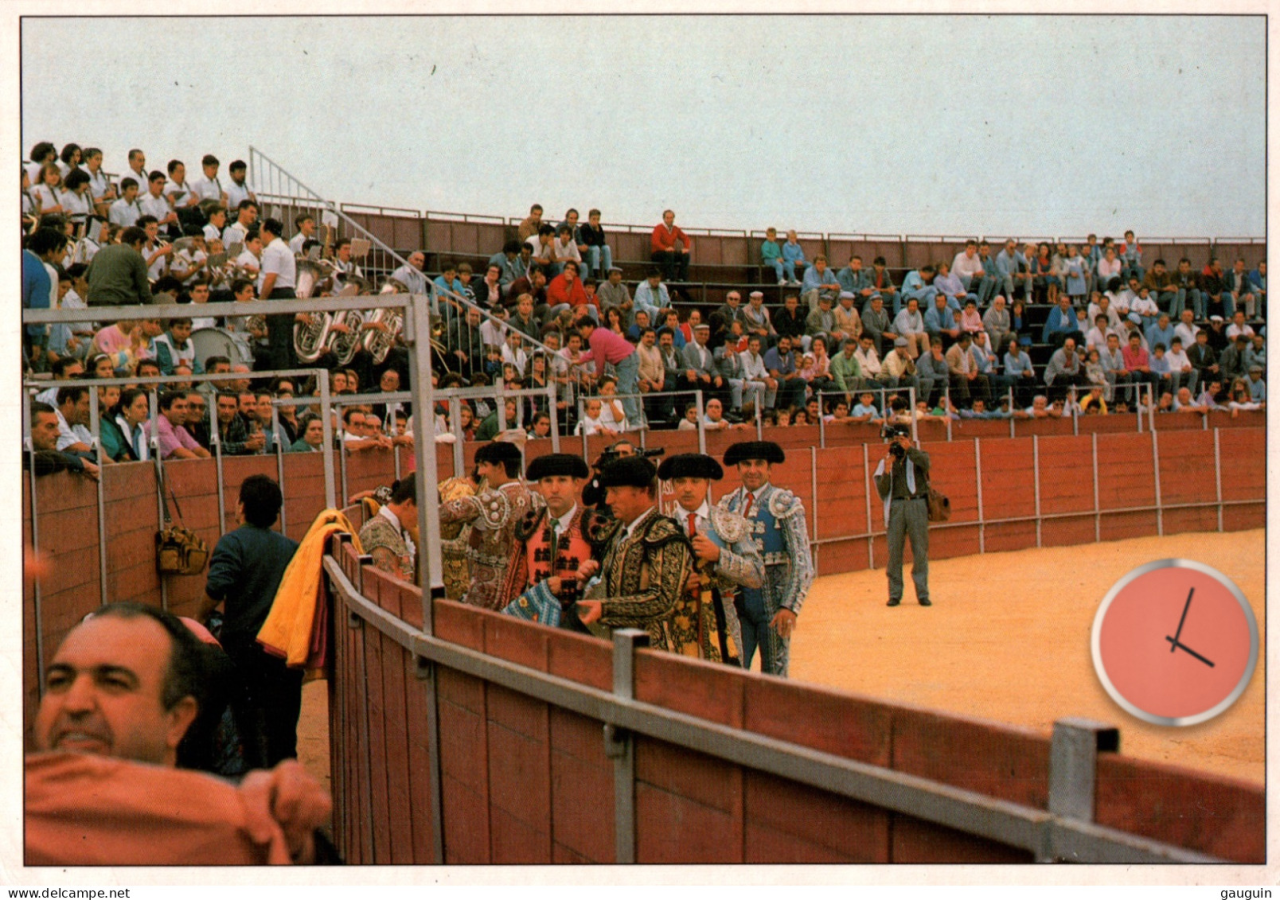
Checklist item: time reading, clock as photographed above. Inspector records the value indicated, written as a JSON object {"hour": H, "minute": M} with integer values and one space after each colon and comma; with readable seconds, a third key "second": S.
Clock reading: {"hour": 4, "minute": 3}
